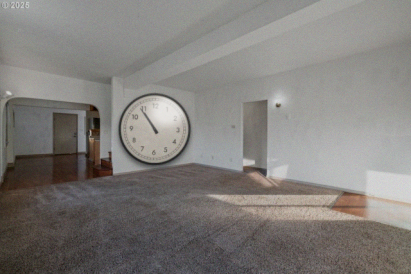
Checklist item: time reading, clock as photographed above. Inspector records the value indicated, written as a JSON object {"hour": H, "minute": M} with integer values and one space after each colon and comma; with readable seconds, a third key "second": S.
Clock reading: {"hour": 10, "minute": 54}
